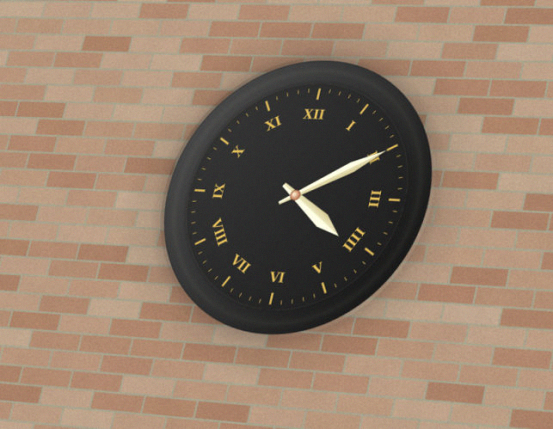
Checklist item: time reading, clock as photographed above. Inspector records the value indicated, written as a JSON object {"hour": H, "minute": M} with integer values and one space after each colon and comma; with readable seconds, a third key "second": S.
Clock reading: {"hour": 4, "minute": 10}
